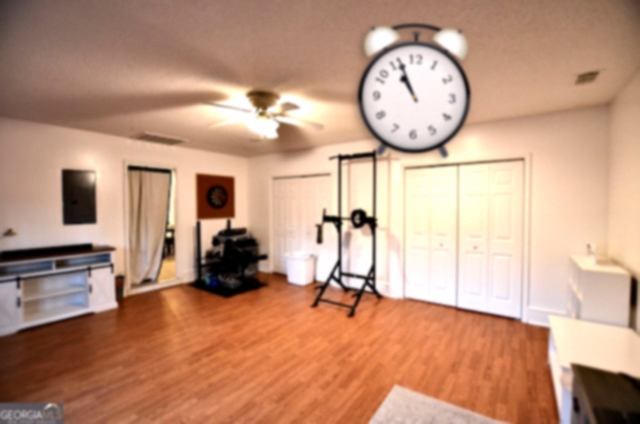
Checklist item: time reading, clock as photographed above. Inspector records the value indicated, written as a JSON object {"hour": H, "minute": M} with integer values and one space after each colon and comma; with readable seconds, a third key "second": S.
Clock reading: {"hour": 10, "minute": 56}
